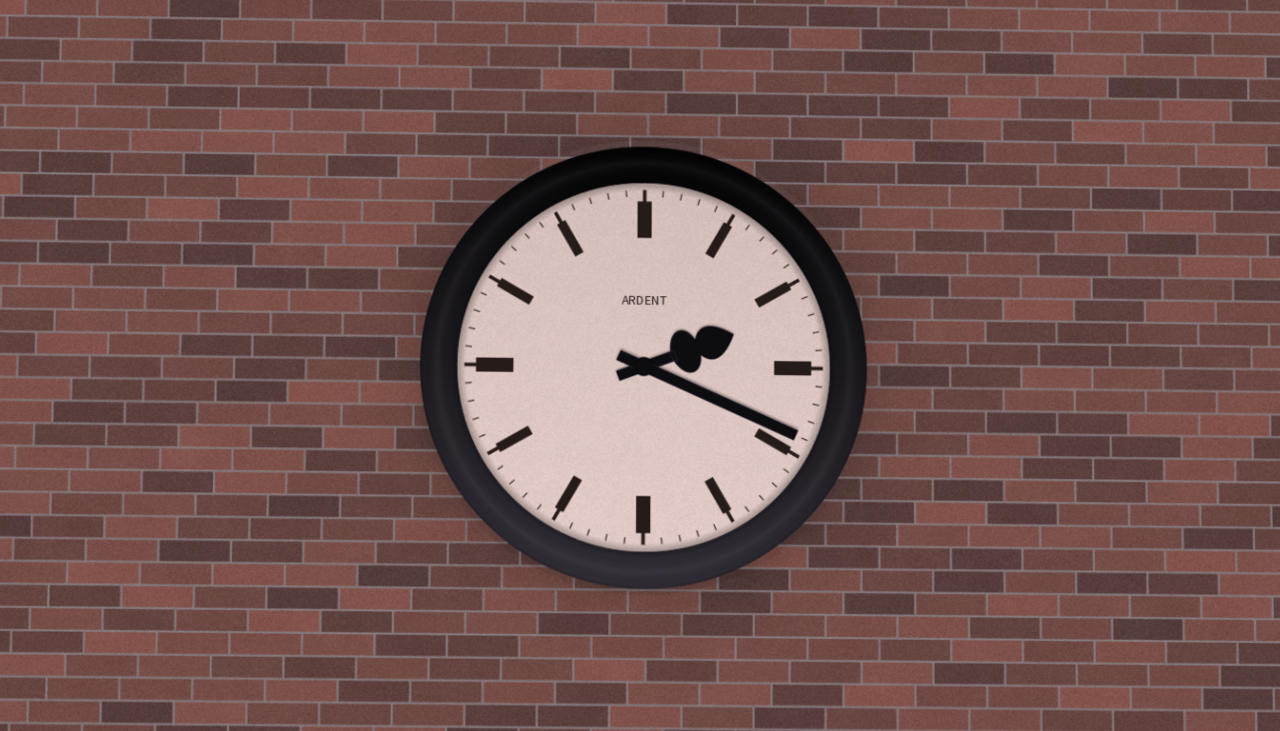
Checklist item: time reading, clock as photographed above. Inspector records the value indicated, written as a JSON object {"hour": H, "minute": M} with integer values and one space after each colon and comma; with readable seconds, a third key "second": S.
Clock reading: {"hour": 2, "minute": 19}
